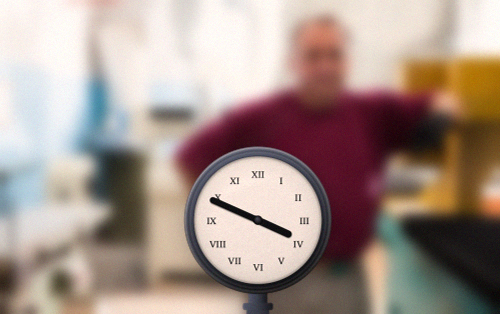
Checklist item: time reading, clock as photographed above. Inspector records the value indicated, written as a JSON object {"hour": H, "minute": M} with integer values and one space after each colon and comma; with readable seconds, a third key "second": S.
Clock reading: {"hour": 3, "minute": 49}
